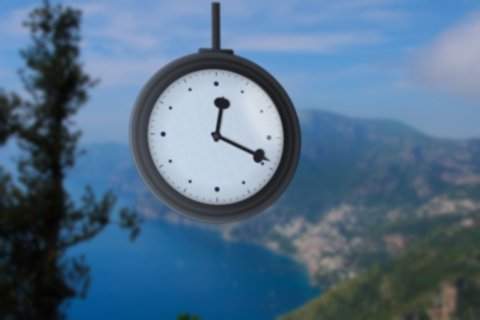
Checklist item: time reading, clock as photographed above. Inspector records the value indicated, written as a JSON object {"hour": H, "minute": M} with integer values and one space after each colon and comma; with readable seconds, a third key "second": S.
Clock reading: {"hour": 12, "minute": 19}
